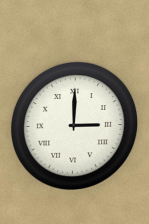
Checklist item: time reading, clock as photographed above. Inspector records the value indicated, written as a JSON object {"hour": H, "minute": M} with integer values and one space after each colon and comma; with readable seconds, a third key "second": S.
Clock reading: {"hour": 3, "minute": 0}
